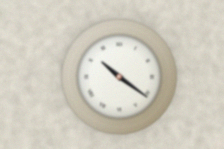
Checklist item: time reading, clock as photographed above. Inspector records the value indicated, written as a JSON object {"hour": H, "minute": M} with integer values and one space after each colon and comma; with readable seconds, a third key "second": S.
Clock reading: {"hour": 10, "minute": 21}
